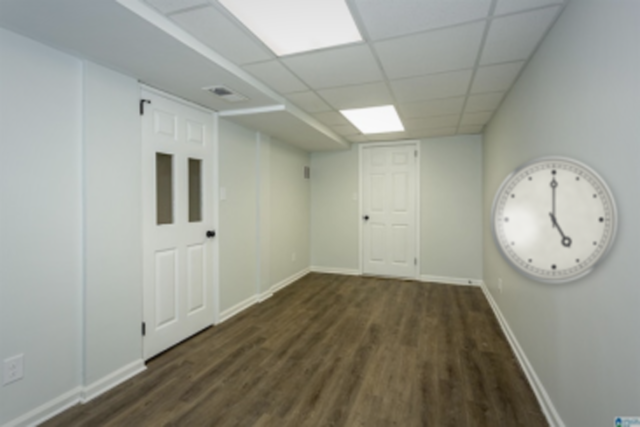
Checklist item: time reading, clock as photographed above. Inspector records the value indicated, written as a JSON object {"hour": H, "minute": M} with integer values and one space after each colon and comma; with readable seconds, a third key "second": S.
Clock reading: {"hour": 5, "minute": 0}
